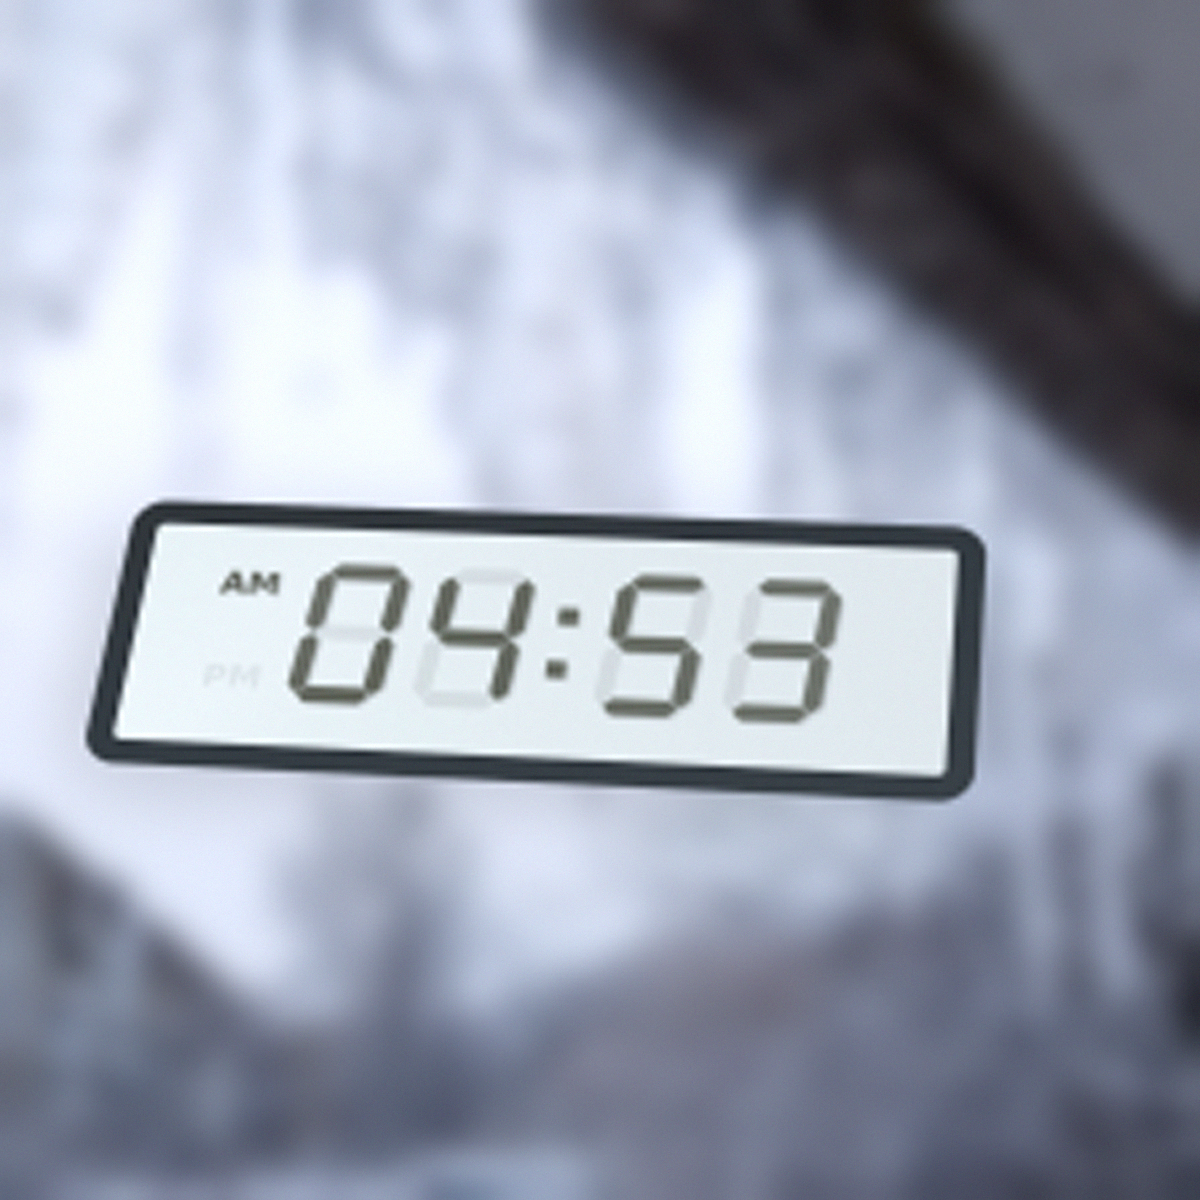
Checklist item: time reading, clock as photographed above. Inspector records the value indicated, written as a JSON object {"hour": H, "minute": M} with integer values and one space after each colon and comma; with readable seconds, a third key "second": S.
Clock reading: {"hour": 4, "minute": 53}
